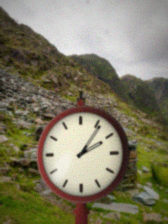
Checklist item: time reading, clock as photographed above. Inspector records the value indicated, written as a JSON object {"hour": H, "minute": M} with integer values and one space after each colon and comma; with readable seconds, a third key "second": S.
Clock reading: {"hour": 2, "minute": 6}
